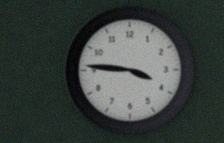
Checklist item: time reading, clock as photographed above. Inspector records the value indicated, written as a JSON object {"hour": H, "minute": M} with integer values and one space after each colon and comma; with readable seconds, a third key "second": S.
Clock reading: {"hour": 3, "minute": 46}
